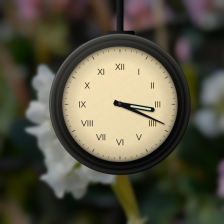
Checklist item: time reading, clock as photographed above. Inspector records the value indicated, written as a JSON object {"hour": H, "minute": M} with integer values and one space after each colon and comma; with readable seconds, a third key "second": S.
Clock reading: {"hour": 3, "minute": 19}
